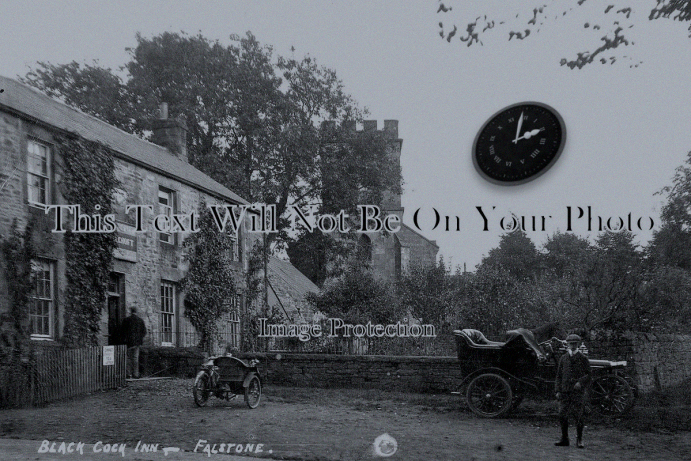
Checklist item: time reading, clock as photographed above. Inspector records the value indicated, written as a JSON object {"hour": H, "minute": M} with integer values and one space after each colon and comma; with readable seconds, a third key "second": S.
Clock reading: {"hour": 1, "minute": 59}
